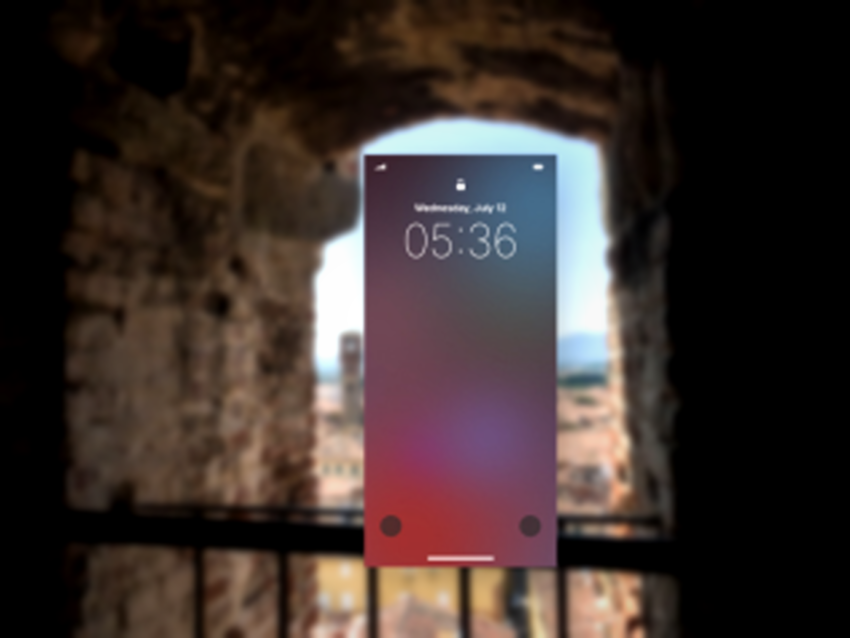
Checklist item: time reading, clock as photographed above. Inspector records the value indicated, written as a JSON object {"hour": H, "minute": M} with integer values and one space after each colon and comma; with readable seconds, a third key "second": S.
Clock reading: {"hour": 5, "minute": 36}
